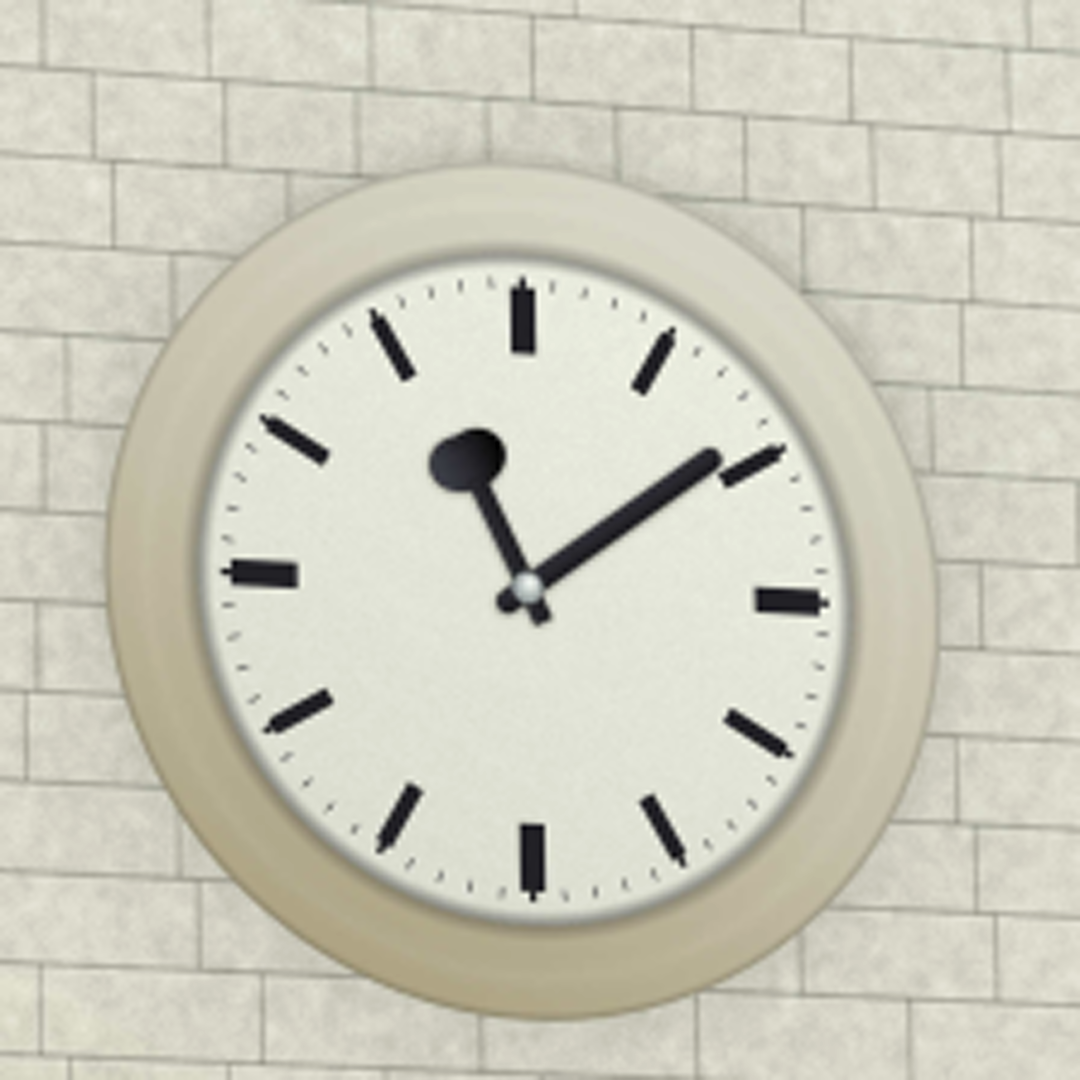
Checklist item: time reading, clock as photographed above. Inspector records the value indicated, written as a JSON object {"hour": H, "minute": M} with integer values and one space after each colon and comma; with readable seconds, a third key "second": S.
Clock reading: {"hour": 11, "minute": 9}
